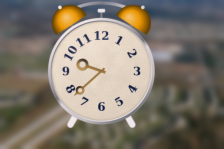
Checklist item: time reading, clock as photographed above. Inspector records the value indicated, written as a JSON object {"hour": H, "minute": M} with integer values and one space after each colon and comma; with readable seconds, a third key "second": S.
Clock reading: {"hour": 9, "minute": 38}
